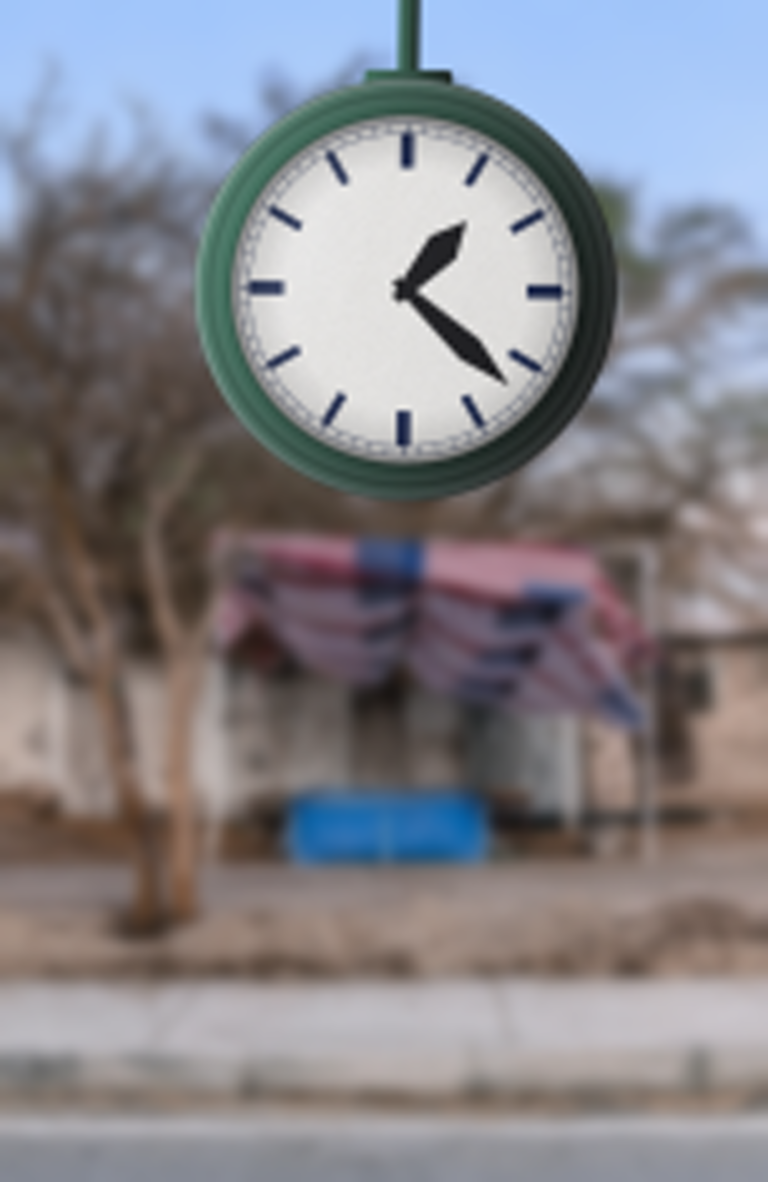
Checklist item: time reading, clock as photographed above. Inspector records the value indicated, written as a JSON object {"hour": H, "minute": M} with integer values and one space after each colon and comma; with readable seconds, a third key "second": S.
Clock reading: {"hour": 1, "minute": 22}
